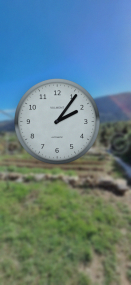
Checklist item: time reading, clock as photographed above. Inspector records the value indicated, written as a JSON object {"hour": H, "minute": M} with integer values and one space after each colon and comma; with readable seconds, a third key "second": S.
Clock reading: {"hour": 2, "minute": 6}
